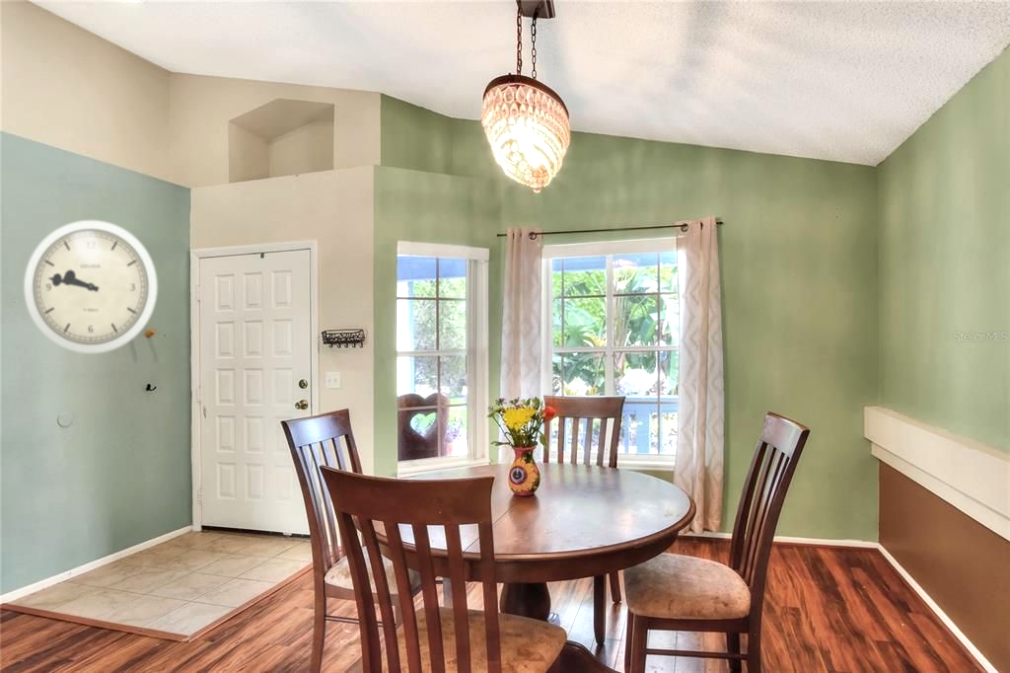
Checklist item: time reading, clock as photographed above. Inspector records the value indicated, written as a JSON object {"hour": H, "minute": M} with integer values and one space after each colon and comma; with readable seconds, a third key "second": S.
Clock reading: {"hour": 9, "minute": 47}
